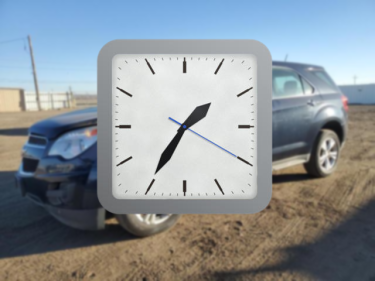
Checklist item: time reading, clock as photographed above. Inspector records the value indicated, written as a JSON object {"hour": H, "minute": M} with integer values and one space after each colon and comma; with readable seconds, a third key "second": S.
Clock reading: {"hour": 1, "minute": 35, "second": 20}
